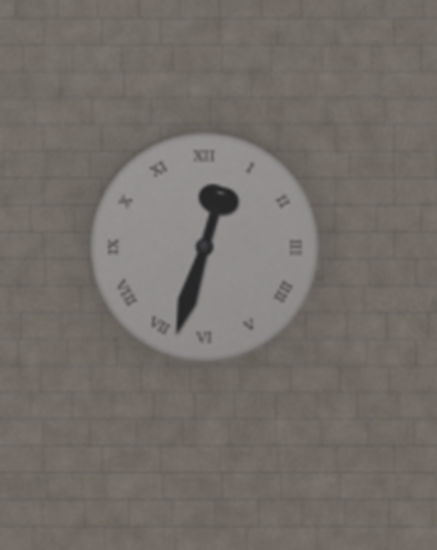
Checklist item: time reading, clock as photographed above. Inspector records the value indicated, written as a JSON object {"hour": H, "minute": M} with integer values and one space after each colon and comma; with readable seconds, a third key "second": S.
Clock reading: {"hour": 12, "minute": 33}
